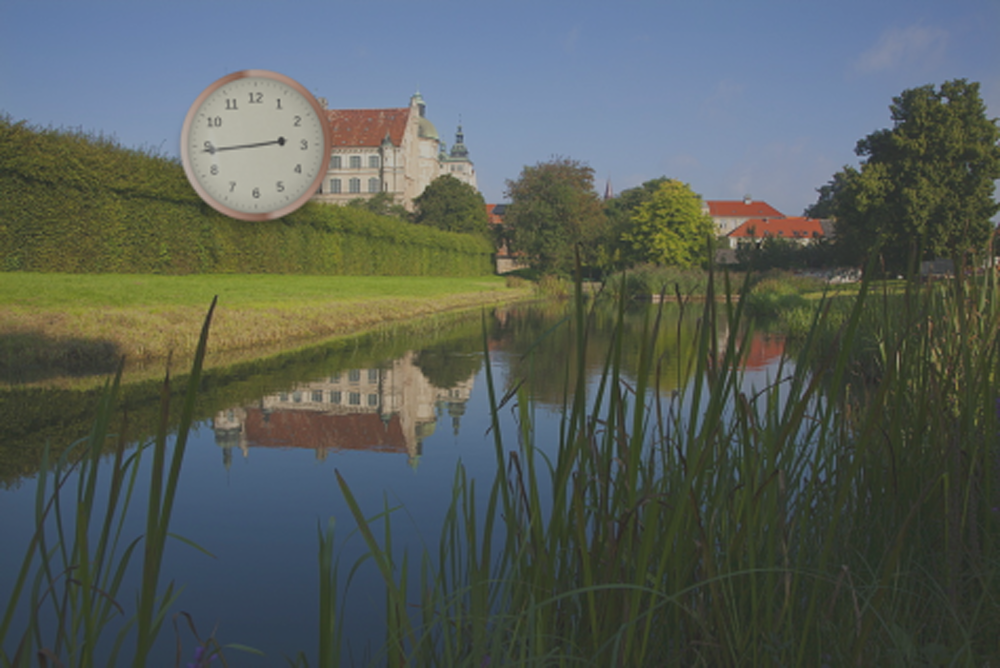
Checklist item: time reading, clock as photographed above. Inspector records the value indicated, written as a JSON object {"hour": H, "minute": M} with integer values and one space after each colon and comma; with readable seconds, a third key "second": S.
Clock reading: {"hour": 2, "minute": 44}
